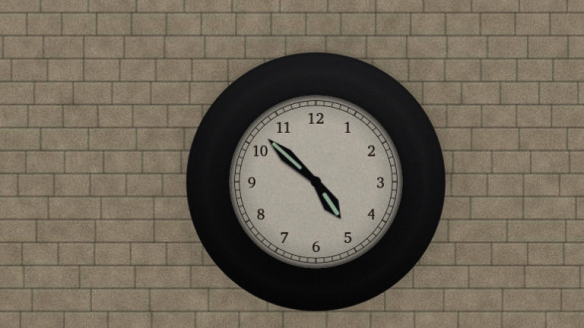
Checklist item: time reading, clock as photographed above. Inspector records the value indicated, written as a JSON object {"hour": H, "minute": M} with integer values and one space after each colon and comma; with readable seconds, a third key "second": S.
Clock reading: {"hour": 4, "minute": 52}
